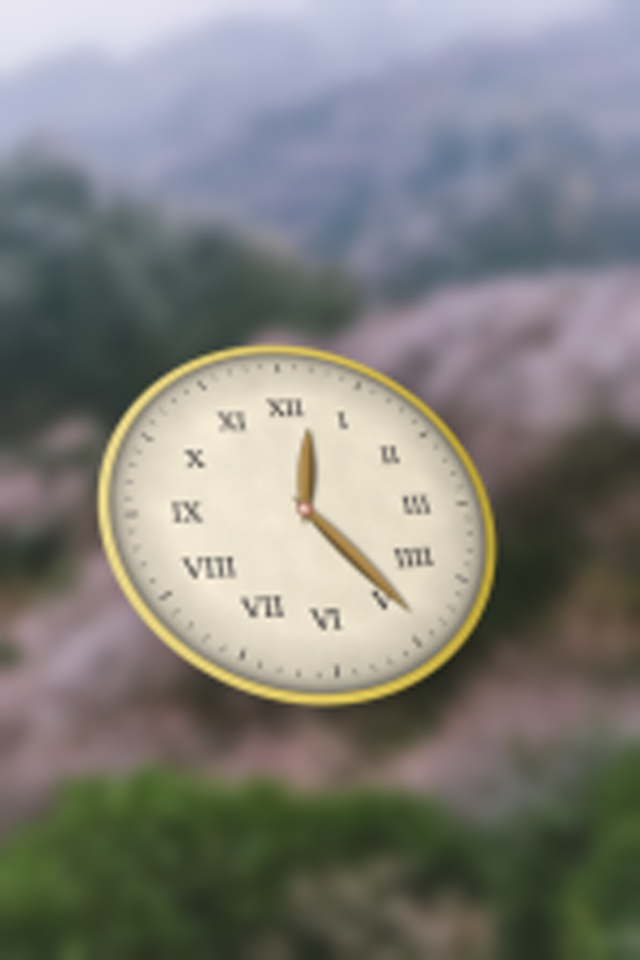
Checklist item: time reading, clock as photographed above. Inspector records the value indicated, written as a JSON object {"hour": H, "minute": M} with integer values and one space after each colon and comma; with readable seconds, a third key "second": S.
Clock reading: {"hour": 12, "minute": 24}
